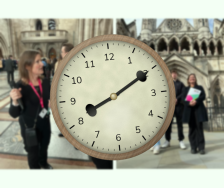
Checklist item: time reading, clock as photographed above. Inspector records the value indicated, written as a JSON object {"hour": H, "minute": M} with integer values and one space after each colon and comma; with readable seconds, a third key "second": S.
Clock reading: {"hour": 8, "minute": 10}
